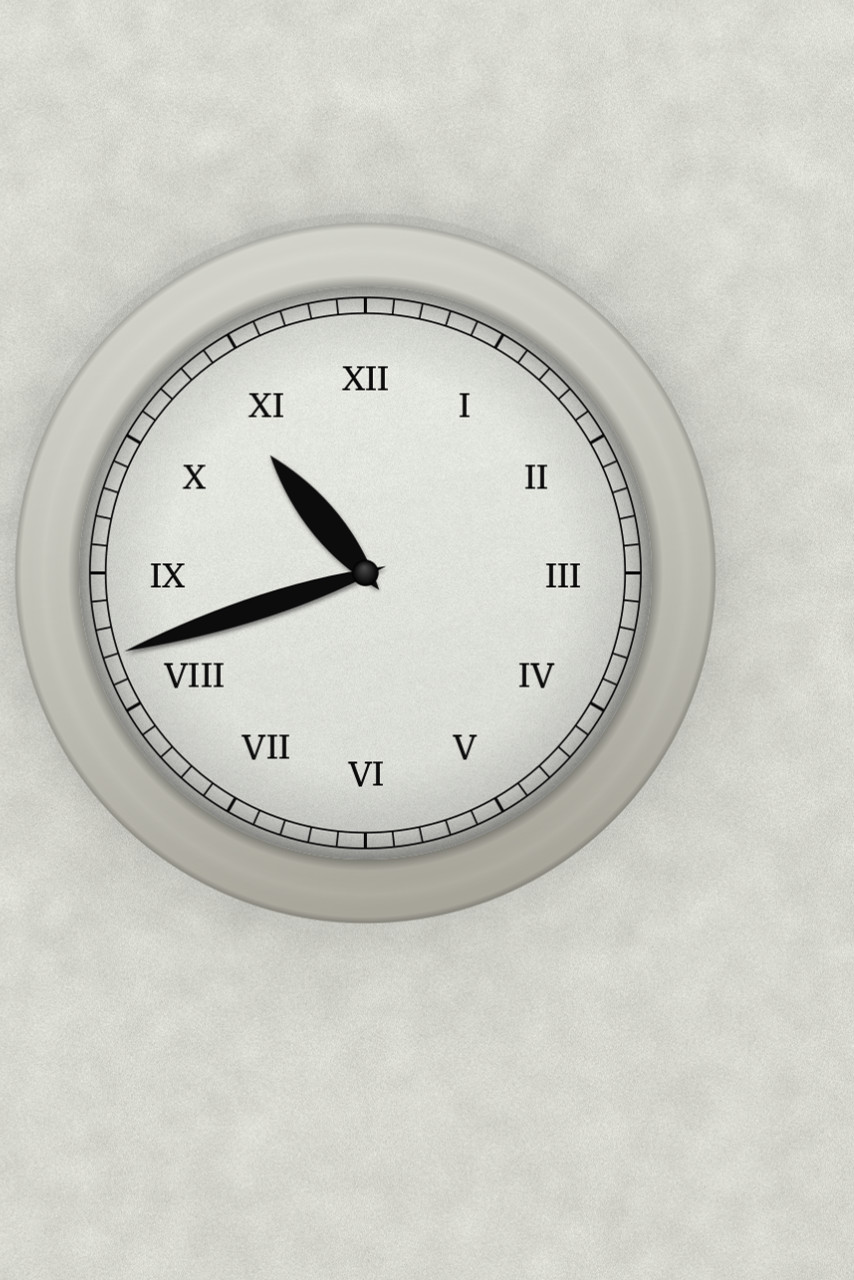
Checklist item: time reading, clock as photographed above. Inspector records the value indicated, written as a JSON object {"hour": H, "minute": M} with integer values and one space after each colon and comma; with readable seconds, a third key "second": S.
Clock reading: {"hour": 10, "minute": 42}
